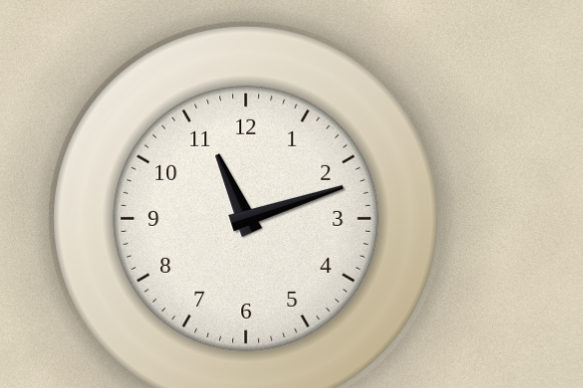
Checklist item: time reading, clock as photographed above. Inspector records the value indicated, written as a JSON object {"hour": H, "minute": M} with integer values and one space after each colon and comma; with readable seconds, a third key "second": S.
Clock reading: {"hour": 11, "minute": 12}
